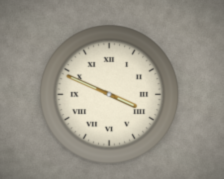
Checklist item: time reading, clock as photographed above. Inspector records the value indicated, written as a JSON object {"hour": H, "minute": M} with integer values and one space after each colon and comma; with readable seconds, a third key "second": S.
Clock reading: {"hour": 3, "minute": 49}
